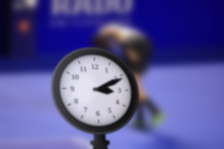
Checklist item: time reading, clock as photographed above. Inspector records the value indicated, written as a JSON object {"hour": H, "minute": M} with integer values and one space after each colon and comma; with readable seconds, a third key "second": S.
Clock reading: {"hour": 3, "minute": 11}
